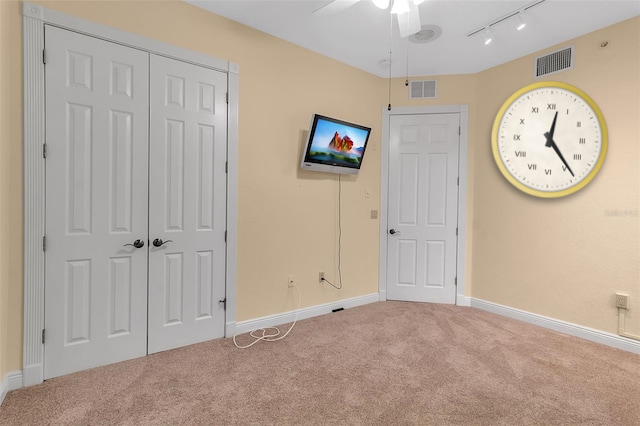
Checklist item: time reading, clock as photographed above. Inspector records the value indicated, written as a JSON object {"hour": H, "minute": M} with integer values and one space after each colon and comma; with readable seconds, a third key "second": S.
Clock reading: {"hour": 12, "minute": 24}
